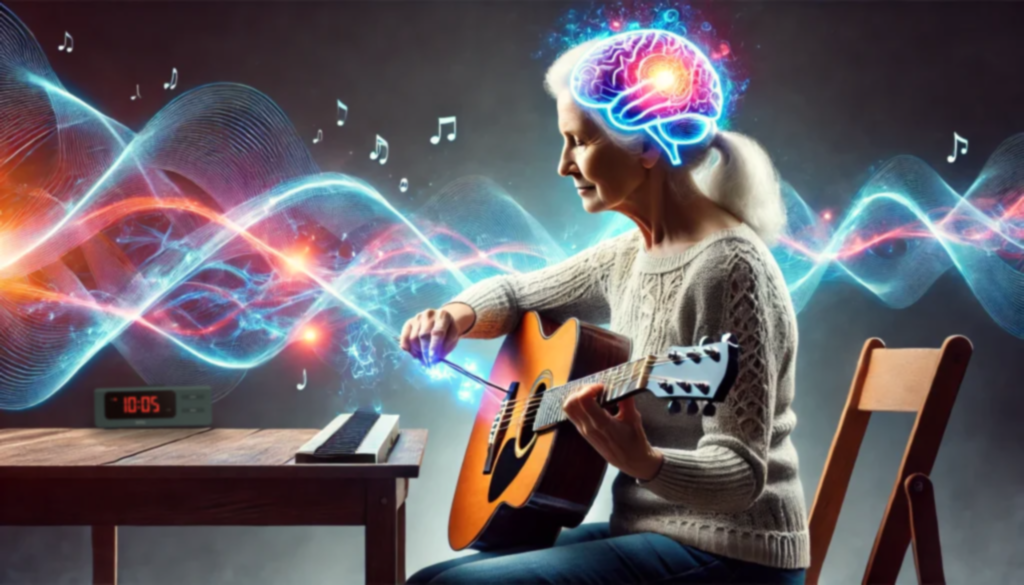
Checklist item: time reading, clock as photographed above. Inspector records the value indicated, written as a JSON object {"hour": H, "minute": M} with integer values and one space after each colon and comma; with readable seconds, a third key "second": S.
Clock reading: {"hour": 10, "minute": 5}
